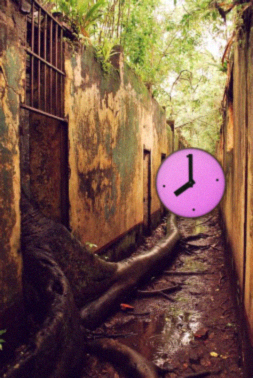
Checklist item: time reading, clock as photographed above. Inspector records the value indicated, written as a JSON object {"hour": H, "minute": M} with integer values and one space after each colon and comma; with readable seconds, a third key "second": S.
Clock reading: {"hour": 8, "minute": 1}
